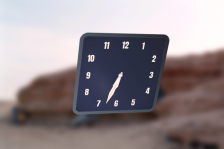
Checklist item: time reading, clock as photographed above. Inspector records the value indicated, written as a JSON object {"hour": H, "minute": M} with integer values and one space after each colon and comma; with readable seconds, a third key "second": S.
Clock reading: {"hour": 6, "minute": 33}
